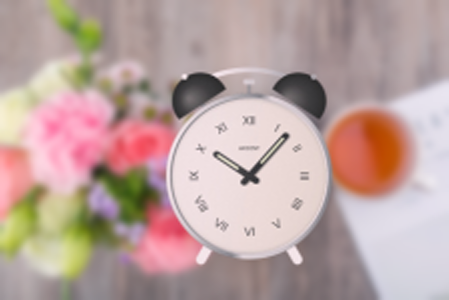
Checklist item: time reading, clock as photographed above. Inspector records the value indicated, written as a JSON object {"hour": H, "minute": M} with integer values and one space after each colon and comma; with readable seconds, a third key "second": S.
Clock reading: {"hour": 10, "minute": 7}
